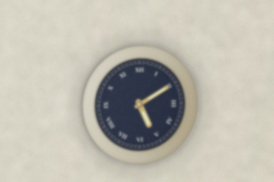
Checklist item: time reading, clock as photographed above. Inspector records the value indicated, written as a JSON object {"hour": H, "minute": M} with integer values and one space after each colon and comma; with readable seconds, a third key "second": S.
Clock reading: {"hour": 5, "minute": 10}
